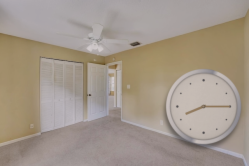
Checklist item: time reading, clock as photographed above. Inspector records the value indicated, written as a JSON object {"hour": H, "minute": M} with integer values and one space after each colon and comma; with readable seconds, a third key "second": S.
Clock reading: {"hour": 8, "minute": 15}
